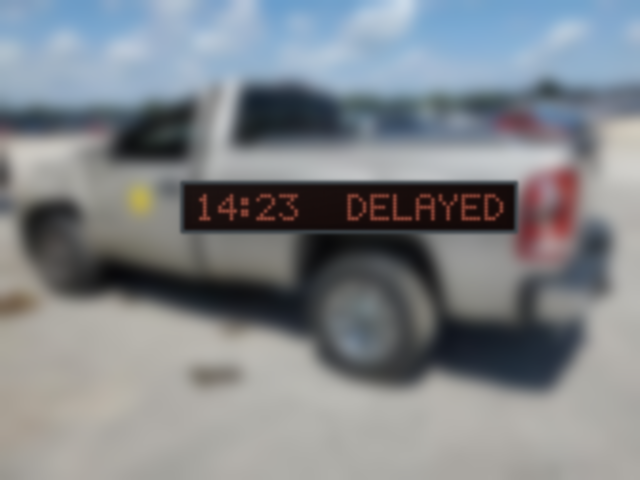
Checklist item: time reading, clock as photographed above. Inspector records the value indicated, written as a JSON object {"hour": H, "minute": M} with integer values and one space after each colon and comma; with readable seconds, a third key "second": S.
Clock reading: {"hour": 14, "minute": 23}
